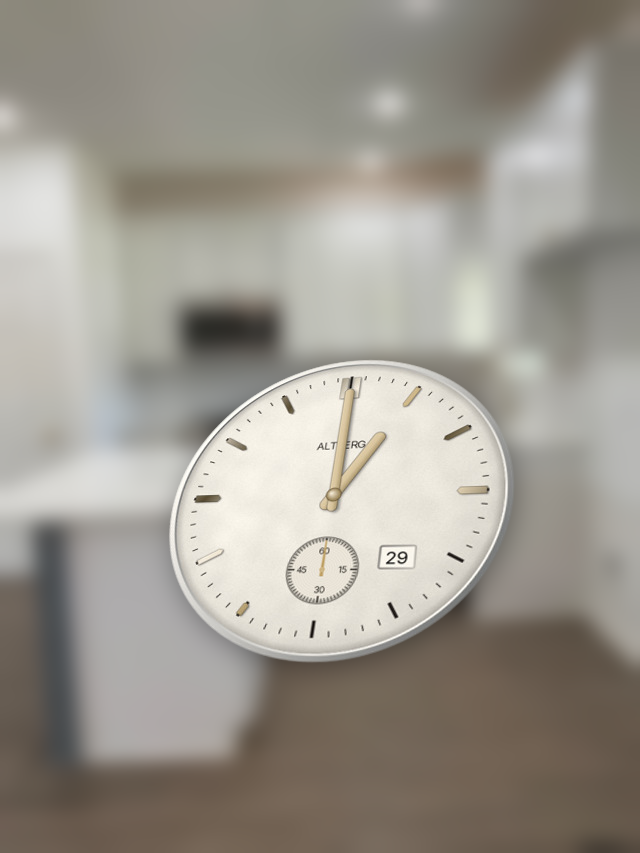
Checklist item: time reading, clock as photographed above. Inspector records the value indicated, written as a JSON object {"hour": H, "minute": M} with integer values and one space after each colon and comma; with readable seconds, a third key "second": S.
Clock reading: {"hour": 1, "minute": 0}
